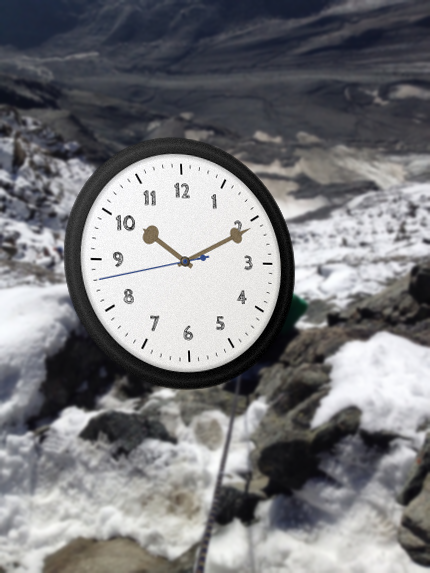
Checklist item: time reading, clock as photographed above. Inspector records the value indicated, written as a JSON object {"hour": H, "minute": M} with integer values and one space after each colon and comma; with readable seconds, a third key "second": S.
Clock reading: {"hour": 10, "minute": 10, "second": 43}
